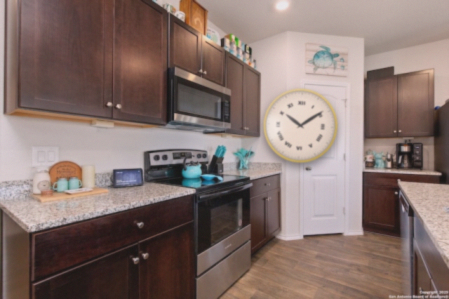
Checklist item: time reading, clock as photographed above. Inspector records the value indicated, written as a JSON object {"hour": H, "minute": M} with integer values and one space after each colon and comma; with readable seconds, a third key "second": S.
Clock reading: {"hour": 10, "minute": 9}
